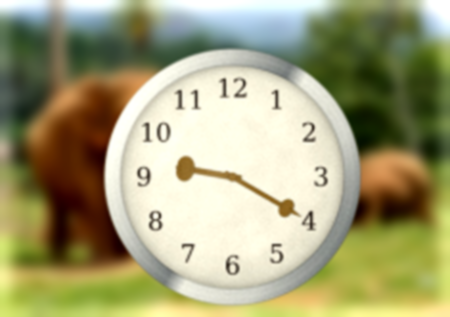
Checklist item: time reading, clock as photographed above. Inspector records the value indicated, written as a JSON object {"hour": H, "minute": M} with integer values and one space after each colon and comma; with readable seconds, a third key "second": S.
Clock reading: {"hour": 9, "minute": 20}
